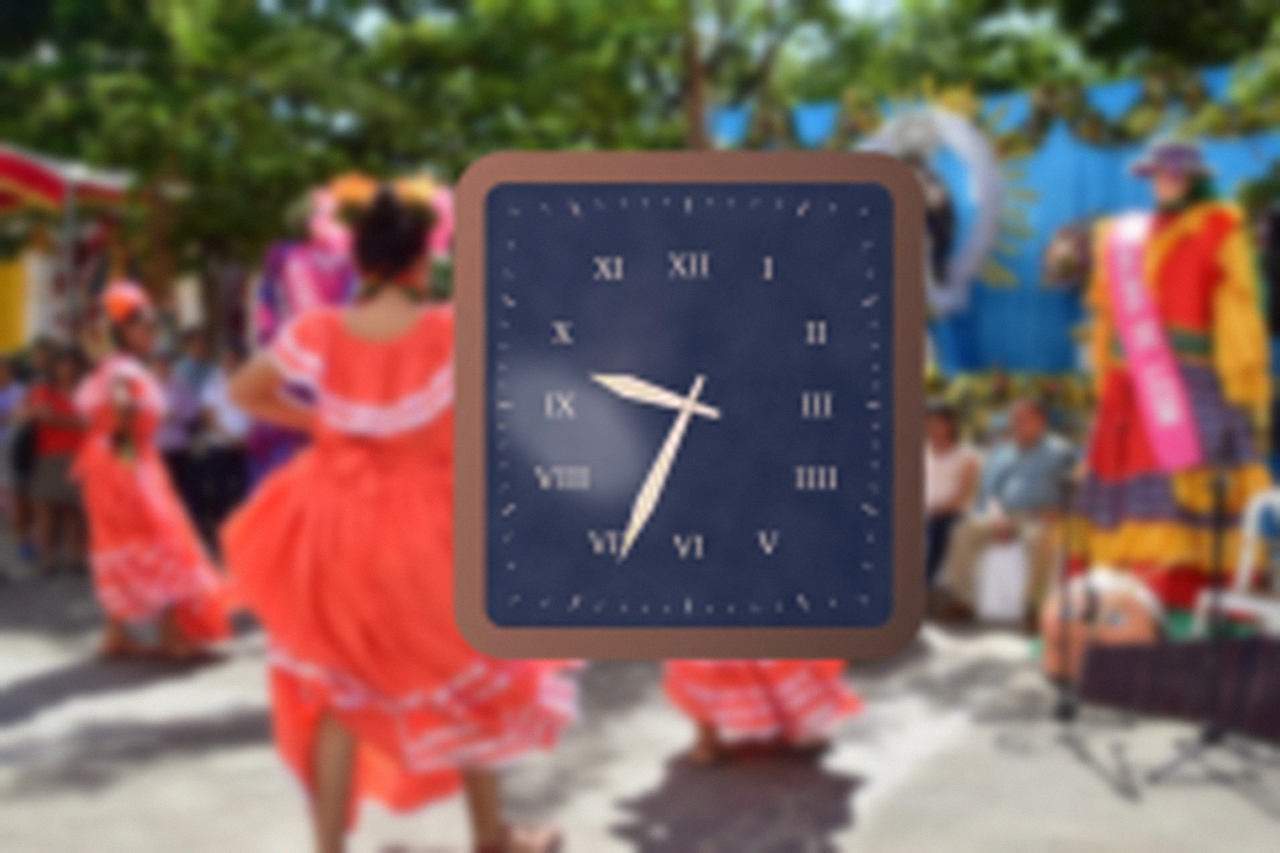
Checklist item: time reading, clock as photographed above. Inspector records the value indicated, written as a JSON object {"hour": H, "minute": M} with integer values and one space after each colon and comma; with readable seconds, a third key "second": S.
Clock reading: {"hour": 9, "minute": 34}
